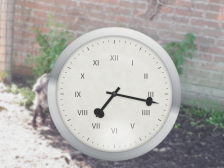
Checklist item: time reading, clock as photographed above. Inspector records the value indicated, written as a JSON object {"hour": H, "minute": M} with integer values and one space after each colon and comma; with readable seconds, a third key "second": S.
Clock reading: {"hour": 7, "minute": 17}
